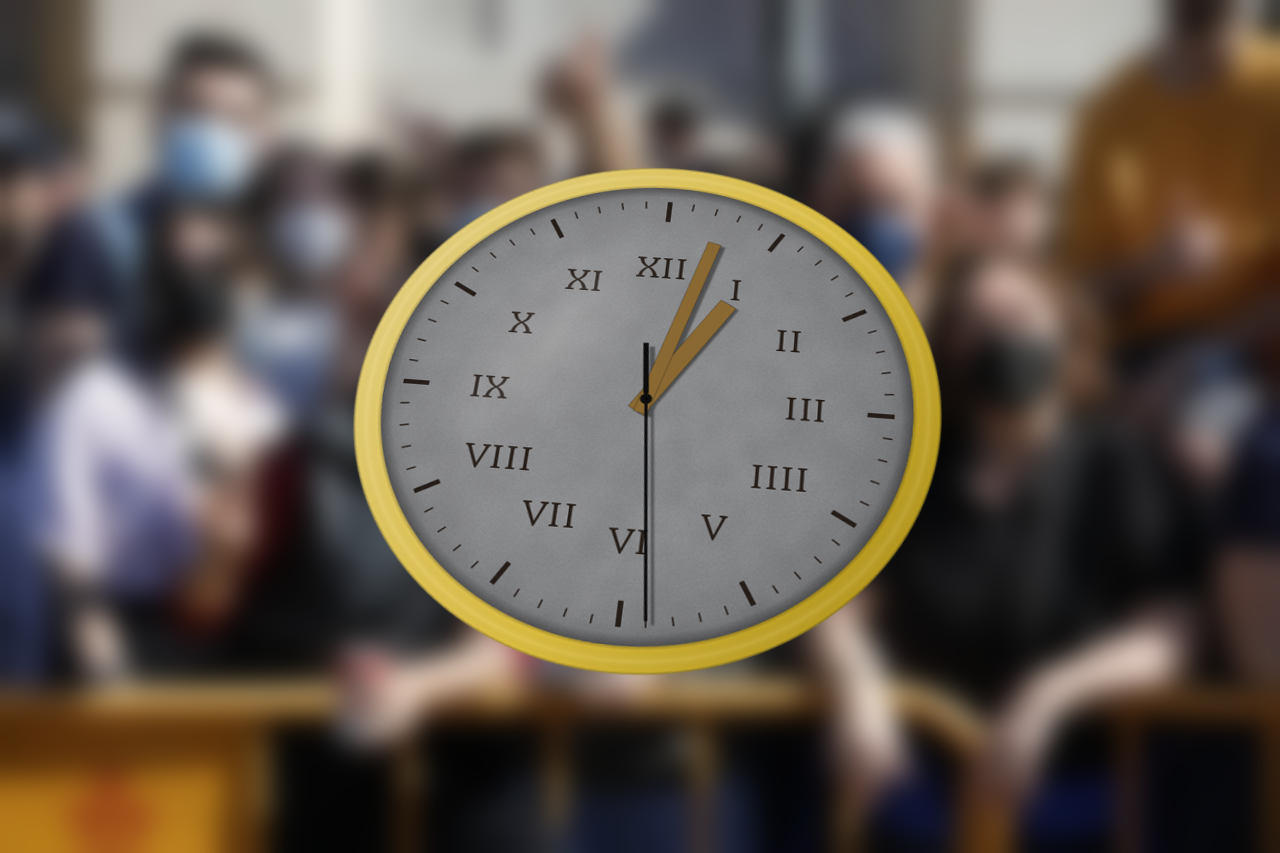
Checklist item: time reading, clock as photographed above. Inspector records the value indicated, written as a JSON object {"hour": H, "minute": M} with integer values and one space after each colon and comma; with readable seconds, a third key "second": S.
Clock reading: {"hour": 1, "minute": 2, "second": 29}
